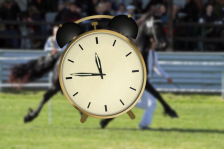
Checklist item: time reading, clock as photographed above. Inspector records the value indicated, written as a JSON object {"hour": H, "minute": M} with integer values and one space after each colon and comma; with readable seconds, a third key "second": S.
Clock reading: {"hour": 11, "minute": 46}
